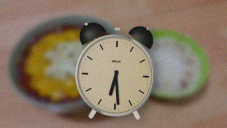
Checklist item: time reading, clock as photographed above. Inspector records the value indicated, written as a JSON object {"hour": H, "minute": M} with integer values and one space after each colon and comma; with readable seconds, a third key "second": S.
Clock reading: {"hour": 6, "minute": 29}
